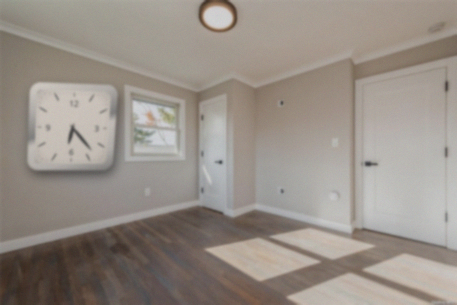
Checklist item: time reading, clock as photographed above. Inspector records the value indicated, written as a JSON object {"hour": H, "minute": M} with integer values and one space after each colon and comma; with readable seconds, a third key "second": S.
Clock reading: {"hour": 6, "minute": 23}
